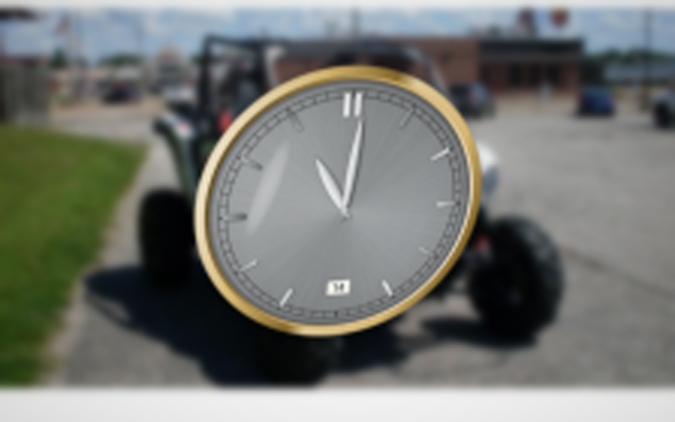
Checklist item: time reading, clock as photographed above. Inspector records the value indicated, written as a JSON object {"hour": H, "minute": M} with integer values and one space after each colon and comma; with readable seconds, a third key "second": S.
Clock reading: {"hour": 11, "minute": 1}
